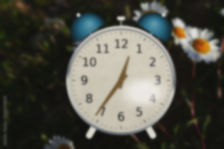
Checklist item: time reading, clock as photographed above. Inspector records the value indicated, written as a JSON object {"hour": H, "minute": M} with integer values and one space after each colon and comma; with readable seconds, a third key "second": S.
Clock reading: {"hour": 12, "minute": 36}
